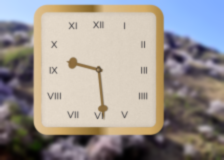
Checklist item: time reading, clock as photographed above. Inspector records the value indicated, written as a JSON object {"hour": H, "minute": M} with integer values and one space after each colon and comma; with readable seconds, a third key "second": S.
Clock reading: {"hour": 9, "minute": 29}
